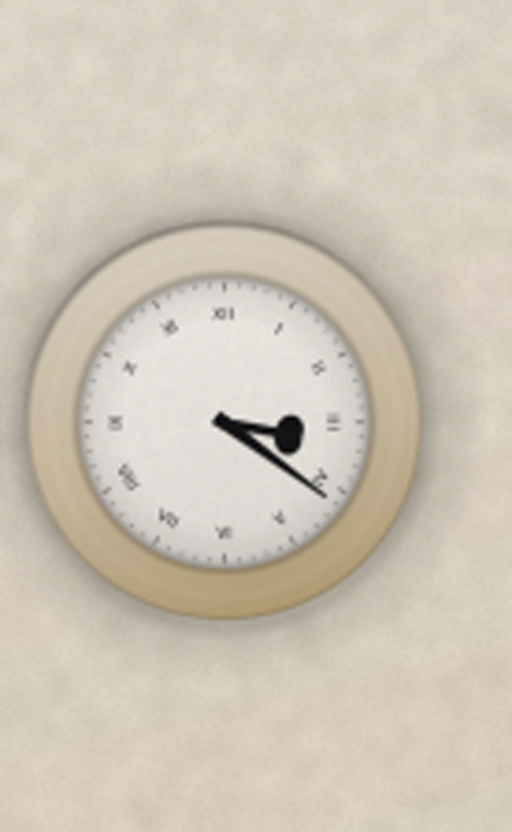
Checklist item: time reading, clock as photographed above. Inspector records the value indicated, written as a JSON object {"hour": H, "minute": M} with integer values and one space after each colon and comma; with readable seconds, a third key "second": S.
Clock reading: {"hour": 3, "minute": 21}
